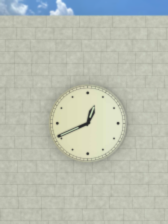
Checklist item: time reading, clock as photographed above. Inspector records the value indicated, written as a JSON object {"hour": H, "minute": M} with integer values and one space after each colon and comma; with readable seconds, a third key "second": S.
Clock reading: {"hour": 12, "minute": 41}
